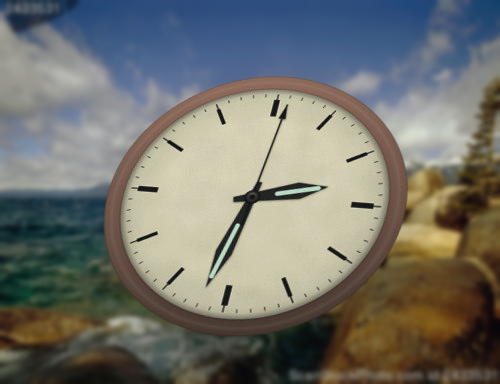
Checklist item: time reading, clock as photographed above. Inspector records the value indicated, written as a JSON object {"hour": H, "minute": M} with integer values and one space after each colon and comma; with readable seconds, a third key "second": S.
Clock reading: {"hour": 2, "minute": 32, "second": 1}
